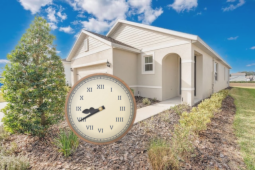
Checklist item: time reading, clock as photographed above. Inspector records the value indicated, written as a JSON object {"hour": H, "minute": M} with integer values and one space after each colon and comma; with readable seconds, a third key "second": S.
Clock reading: {"hour": 8, "minute": 40}
